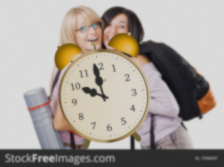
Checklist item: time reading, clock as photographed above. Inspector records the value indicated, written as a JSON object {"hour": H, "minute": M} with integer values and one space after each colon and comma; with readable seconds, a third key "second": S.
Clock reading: {"hour": 9, "minute": 59}
